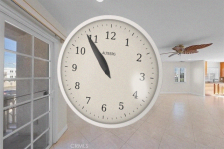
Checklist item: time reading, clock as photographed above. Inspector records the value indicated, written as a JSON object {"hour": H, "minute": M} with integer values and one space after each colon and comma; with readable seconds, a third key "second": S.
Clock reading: {"hour": 10, "minute": 54}
